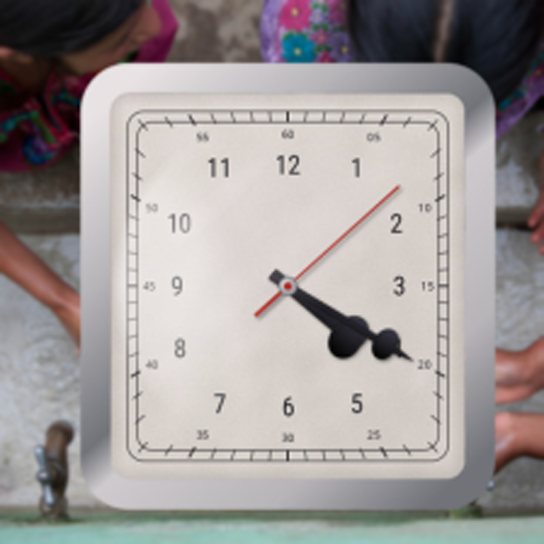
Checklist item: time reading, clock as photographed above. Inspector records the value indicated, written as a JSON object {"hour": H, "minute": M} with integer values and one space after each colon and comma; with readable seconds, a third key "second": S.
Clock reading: {"hour": 4, "minute": 20, "second": 8}
